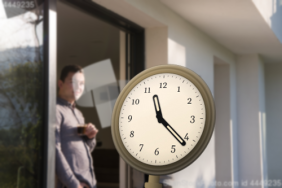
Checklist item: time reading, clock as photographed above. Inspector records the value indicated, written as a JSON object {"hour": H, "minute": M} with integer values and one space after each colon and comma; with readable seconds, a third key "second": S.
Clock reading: {"hour": 11, "minute": 22}
